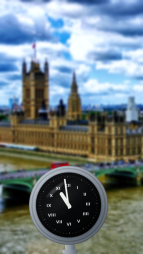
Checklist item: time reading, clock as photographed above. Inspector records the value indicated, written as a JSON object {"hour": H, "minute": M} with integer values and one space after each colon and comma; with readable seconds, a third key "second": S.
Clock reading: {"hour": 10, "minute": 59}
